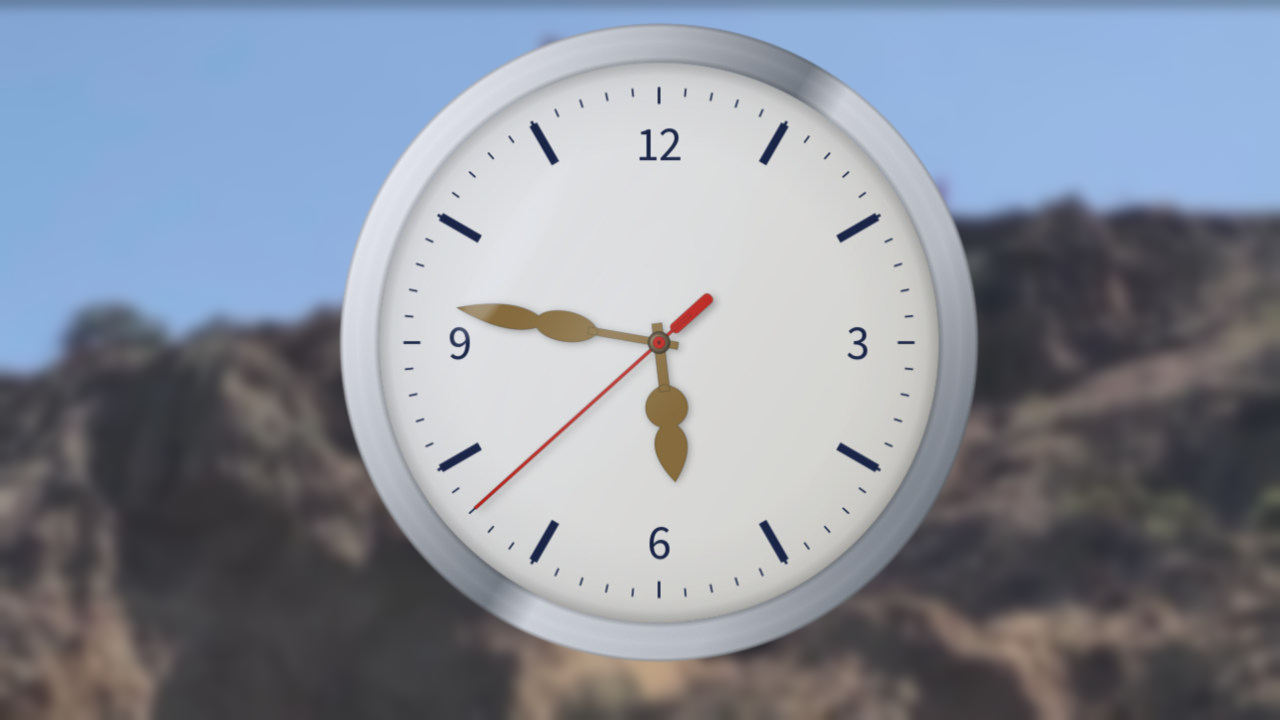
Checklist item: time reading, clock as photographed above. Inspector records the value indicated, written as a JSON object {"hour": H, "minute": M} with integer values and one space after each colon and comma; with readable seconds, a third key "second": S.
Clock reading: {"hour": 5, "minute": 46, "second": 38}
